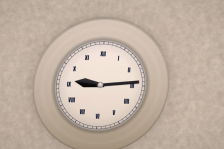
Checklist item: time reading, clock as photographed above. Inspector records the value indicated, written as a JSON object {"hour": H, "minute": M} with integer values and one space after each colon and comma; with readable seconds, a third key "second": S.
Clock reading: {"hour": 9, "minute": 14}
